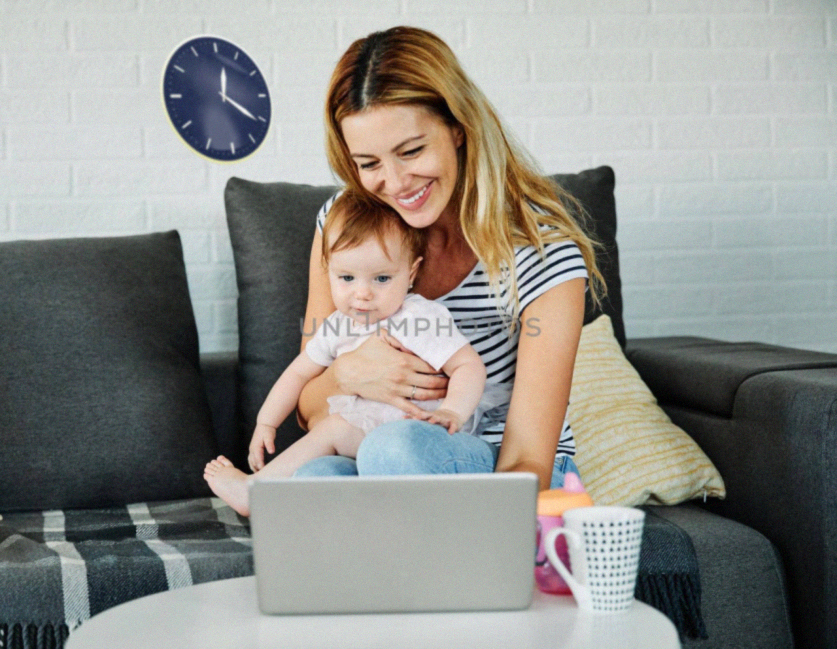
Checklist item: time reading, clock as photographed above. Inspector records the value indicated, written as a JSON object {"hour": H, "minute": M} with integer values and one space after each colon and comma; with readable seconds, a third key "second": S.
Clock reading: {"hour": 12, "minute": 21}
